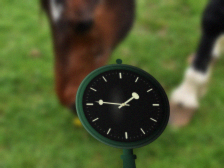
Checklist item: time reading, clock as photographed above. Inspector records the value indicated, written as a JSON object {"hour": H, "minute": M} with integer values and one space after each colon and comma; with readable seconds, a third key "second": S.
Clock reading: {"hour": 1, "minute": 46}
